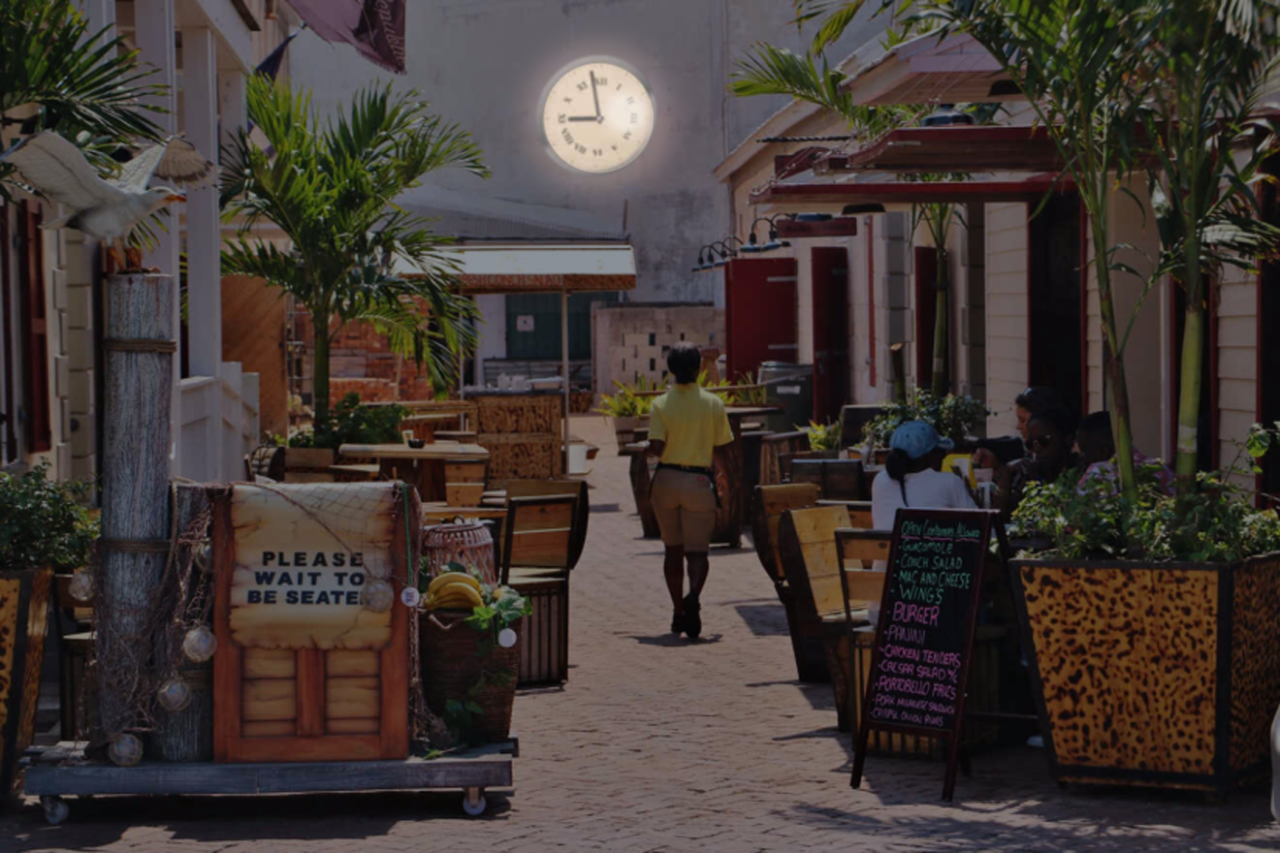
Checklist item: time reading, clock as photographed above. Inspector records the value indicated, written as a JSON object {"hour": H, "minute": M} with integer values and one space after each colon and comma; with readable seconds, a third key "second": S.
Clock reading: {"hour": 8, "minute": 58}
